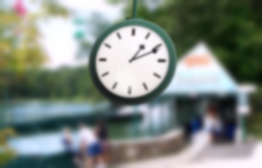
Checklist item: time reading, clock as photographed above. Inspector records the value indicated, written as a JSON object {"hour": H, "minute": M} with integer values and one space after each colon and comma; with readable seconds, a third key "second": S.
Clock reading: {"hour": 1, "minute": 11}
